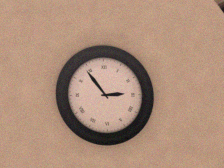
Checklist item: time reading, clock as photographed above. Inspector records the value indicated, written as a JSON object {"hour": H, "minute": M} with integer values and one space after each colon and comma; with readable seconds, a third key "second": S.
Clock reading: {"hour": 2, "minute": 54}
